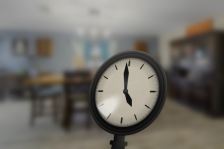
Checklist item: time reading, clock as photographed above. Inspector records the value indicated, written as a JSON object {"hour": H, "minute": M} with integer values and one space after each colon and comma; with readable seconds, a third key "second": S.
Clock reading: {"hour": 4, "minute": 59}
